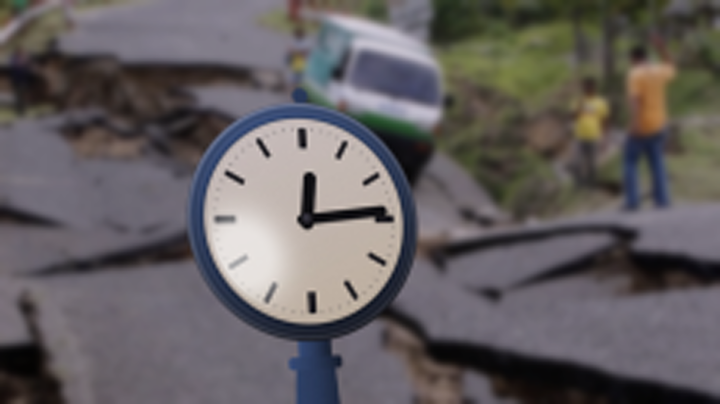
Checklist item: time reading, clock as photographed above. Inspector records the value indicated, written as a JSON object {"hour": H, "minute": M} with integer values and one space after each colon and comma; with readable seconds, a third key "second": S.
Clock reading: {"hour": 12, "minute": 14}
